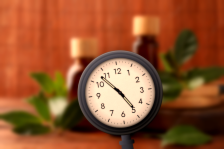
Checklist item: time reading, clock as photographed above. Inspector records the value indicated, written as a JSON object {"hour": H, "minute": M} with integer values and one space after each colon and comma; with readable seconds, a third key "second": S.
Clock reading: {"hour": 4, "minute": 53}
